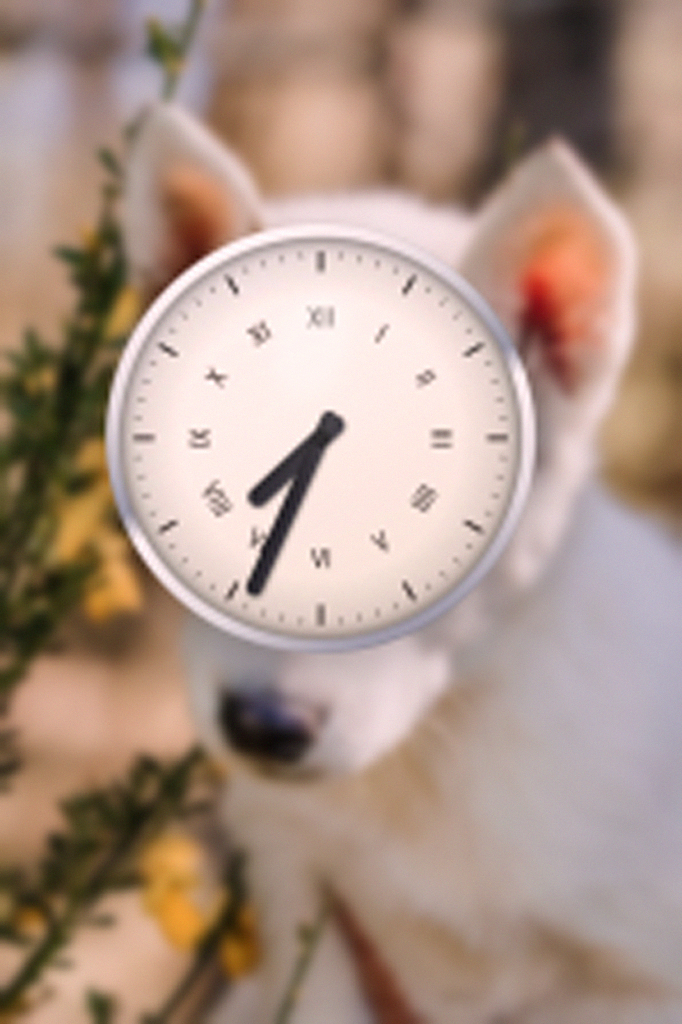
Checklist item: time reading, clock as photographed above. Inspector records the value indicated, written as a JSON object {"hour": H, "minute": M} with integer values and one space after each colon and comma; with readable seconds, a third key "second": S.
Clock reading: {"hour": 7, "minute": 34}
